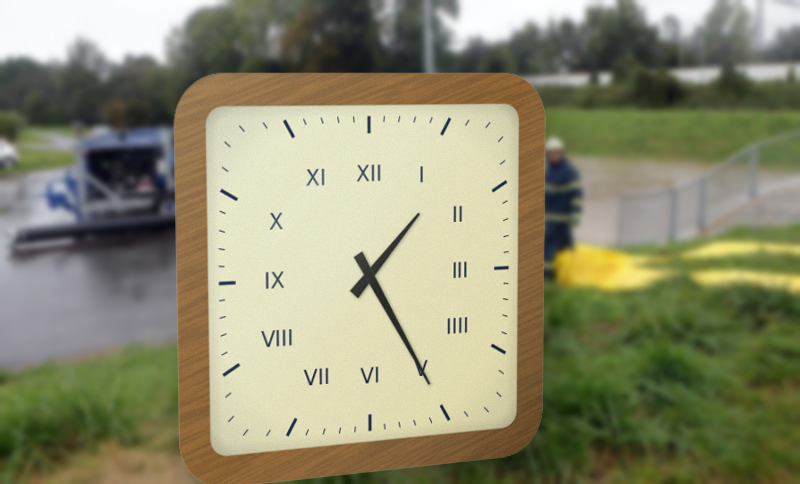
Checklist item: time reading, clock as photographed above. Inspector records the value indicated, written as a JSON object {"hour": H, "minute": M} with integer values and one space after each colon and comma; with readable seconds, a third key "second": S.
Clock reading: {"hour": 1, "minute": 25}
